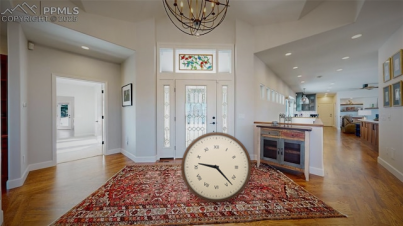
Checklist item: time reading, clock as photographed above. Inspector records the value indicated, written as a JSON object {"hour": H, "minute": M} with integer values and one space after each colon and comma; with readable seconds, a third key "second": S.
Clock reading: {"hour": 9, "minute": 23}
